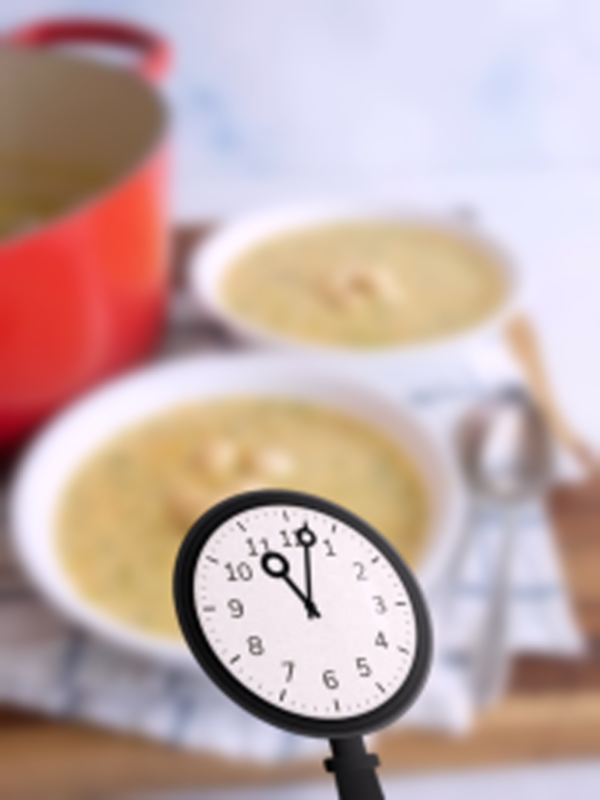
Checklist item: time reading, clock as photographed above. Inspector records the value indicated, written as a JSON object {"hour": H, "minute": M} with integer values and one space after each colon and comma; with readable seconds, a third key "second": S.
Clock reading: {"hour": 11, "minute": 2}
